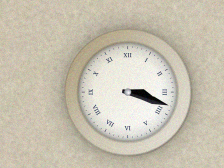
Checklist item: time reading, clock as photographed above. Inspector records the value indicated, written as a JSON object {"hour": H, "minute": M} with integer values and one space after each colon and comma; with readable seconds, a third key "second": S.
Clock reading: {"hour": 3, "minute": 18}
